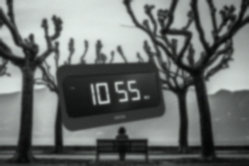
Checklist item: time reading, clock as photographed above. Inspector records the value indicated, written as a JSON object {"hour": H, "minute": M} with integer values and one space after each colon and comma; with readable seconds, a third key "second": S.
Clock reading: {"hour": 10, "minute": 55}
